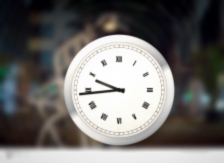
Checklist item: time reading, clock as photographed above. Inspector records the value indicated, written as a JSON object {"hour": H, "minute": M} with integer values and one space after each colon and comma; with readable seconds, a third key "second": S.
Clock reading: {"hour": 9, "minute": 44}
